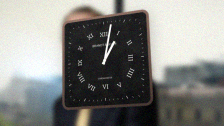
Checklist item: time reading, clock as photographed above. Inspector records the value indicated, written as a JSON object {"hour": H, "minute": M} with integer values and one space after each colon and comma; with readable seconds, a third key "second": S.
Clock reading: {"hour": 1, "minute": 2}
